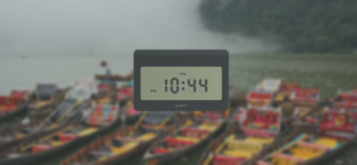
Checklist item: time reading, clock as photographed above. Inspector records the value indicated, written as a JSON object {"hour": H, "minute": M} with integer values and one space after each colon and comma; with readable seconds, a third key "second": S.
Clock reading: {"hour": 10, "minute": 44}
